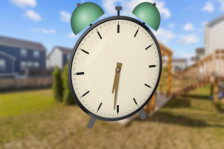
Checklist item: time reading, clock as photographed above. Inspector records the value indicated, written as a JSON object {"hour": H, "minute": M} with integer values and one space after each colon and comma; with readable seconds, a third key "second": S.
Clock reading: {"hour": 6, "minute": 31}
